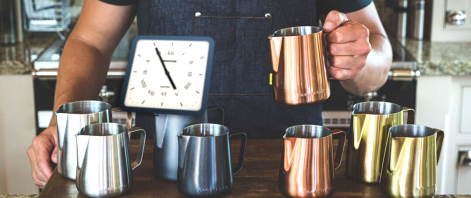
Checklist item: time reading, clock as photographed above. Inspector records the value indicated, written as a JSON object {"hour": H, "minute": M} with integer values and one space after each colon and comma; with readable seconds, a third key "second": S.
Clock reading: {"hour": 4, "minute": 55}
